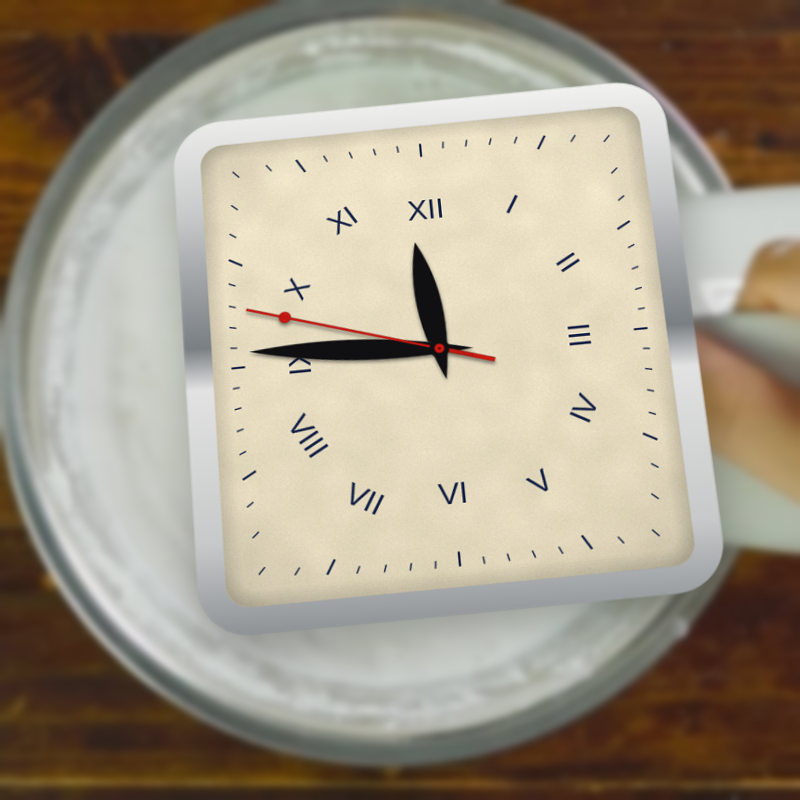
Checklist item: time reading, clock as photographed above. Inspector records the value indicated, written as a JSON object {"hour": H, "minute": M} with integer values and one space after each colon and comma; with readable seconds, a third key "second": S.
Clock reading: {"hour": 11, "minute": 45, "second": 48}
